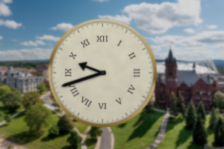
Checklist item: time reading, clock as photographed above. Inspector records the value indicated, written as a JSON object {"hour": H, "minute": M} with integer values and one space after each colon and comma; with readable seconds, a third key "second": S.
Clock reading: {"hour": 9, "minute": 42}
